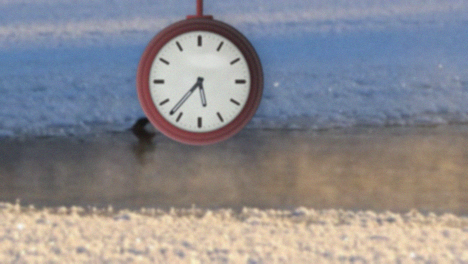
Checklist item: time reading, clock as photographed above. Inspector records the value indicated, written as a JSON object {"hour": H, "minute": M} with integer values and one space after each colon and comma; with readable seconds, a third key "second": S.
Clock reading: {"hour": 5, "minute": 37}
